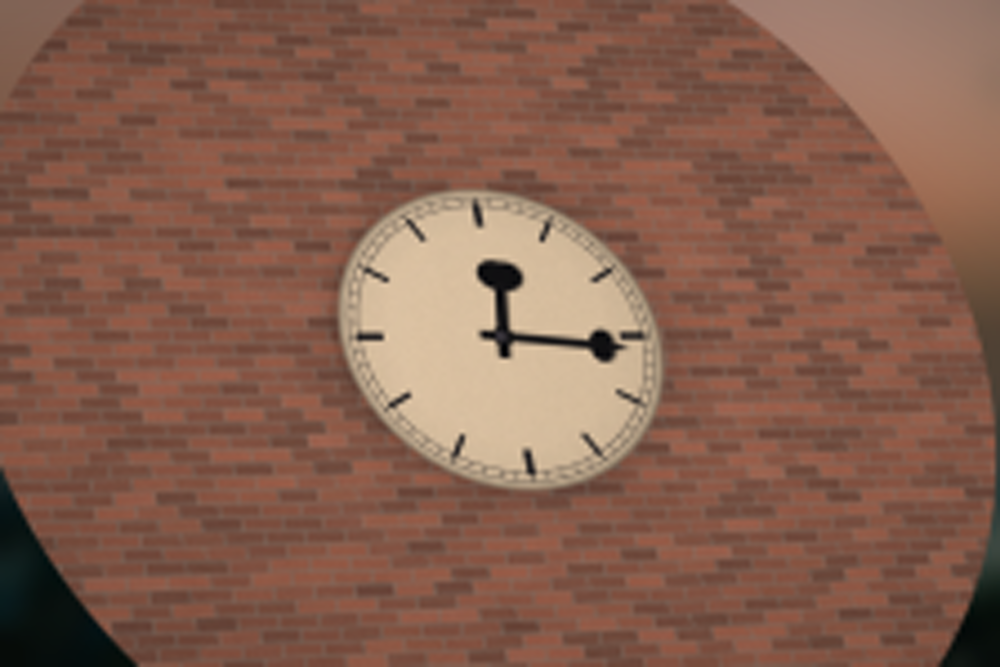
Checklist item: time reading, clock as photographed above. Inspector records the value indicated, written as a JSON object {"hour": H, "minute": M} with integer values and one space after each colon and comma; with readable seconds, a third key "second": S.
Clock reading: {"hour": 12, "minute": 16}
